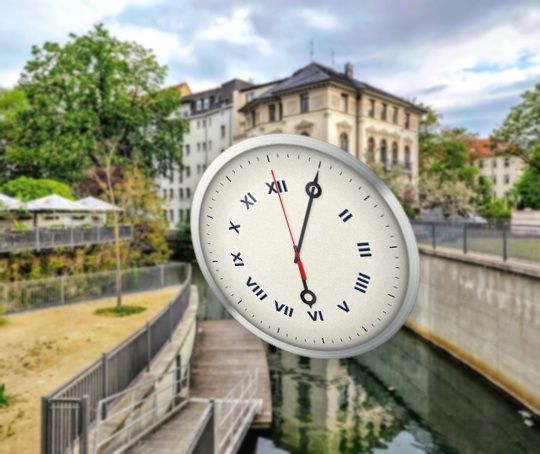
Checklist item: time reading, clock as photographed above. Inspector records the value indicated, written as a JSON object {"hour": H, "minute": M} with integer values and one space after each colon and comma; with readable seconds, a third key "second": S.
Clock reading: {"hour": 6, "minute": 5, "second": 0}
